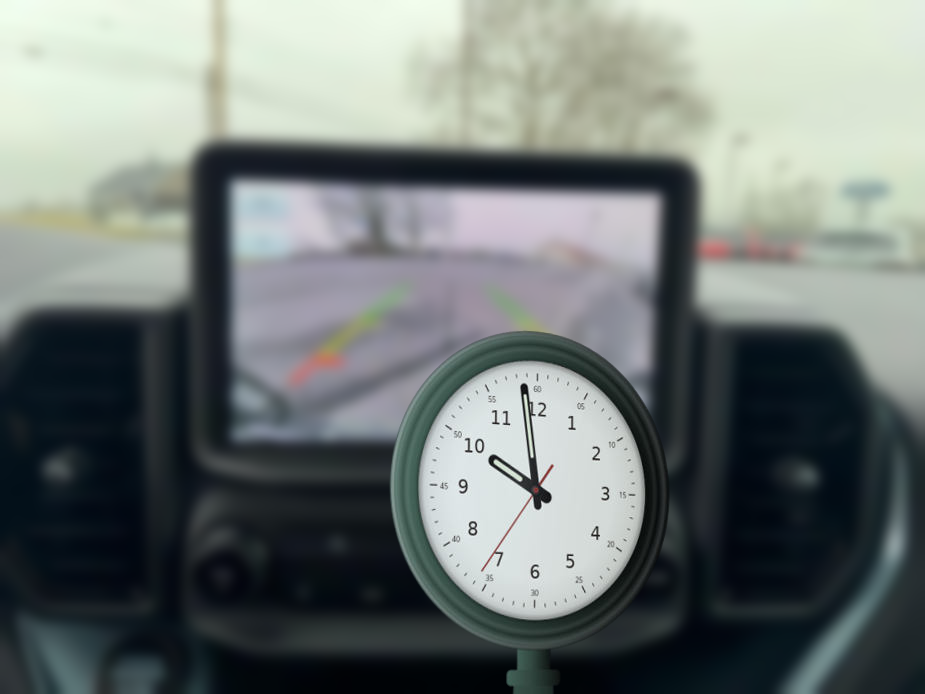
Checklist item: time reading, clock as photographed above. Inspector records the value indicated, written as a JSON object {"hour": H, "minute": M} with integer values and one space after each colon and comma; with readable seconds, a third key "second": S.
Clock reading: {"hour": 9, "minute": 58, "second": 36}
